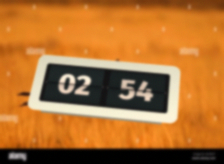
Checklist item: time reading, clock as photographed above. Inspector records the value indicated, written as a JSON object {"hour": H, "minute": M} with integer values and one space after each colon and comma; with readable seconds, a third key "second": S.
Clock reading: {"hour": 2, "minute": 54}
